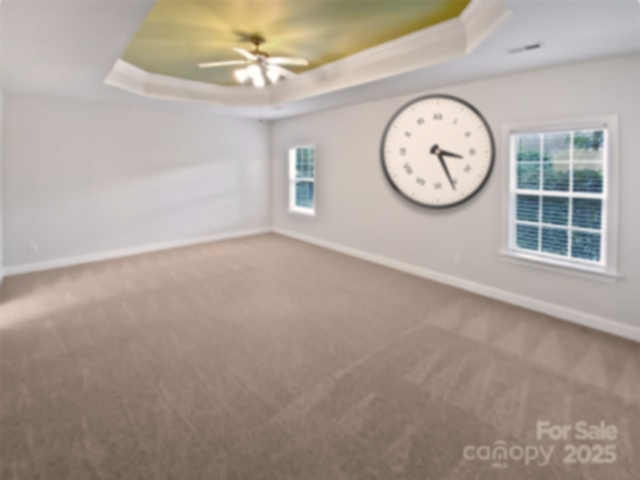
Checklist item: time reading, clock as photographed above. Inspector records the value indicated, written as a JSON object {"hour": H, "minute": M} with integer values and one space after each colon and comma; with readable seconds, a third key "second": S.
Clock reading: {"hour": 3, "minute": 26}
